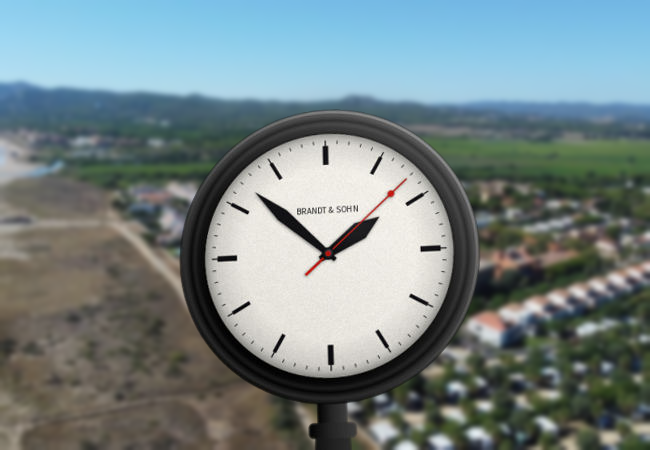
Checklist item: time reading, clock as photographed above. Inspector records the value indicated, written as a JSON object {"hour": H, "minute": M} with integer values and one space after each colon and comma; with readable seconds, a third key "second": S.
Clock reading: {"hour": 1, "minute": 52, "second": 8}
